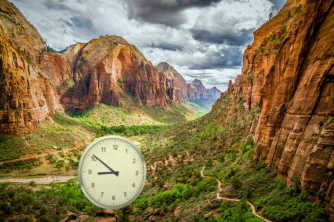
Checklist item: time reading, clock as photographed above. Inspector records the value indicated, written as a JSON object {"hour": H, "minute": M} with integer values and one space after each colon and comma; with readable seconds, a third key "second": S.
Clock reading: {"hour": 8, "minute": 51}
